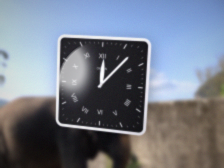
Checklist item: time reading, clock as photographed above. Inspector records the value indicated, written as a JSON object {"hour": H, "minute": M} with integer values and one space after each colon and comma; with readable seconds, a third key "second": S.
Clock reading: {"hour": 12, "minute": 7}
